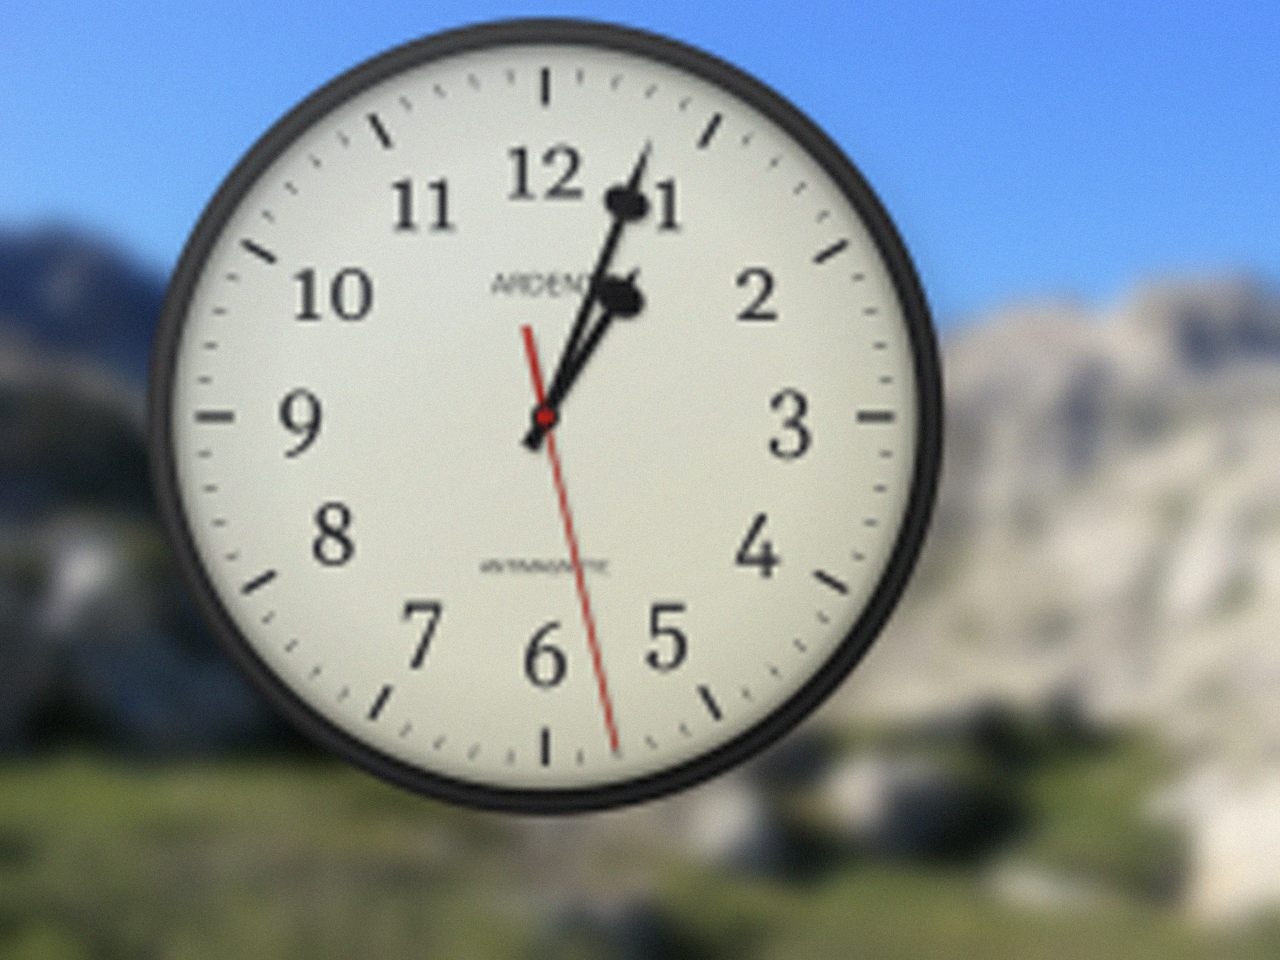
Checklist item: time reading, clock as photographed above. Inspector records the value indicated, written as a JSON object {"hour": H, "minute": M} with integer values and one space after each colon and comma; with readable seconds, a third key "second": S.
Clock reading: {"hour": 1, "minute": 3, "second": 28}
